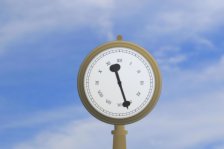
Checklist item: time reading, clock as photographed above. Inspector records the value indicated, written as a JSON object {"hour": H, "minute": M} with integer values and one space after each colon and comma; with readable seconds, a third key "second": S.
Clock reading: {"hour": 11, "minute": 27}
